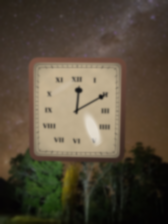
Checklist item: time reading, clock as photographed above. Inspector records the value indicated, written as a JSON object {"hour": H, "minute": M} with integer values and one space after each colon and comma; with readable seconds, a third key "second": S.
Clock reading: {"hour": 12, "minute": 10}
